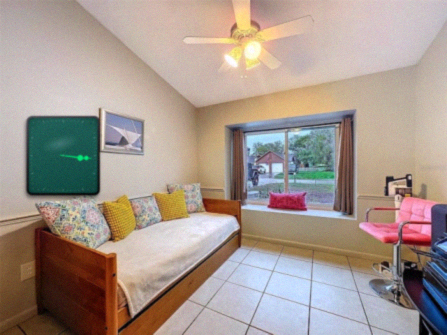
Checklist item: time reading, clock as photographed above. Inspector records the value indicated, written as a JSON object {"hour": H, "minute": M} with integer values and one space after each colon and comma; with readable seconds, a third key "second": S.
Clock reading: {"hour": 3, "minute": 16}
